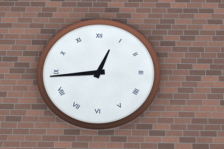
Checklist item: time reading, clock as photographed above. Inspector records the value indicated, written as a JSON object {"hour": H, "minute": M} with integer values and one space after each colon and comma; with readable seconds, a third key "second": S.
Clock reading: {"hour": 12, "minute": 44}
